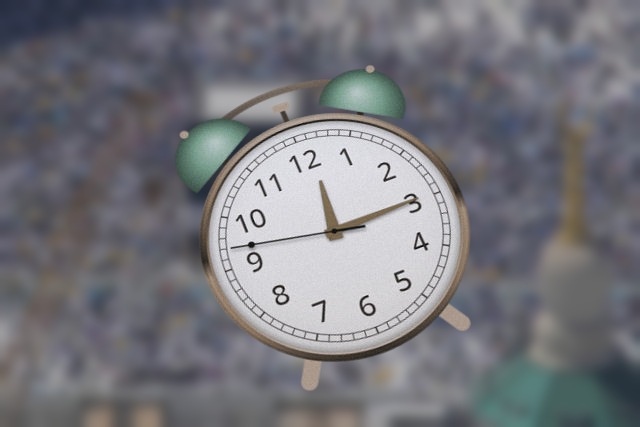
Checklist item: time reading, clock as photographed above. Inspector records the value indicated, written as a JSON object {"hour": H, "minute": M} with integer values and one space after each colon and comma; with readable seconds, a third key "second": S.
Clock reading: {"hour": 12, "minute": 14, "second": 47}
